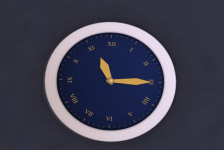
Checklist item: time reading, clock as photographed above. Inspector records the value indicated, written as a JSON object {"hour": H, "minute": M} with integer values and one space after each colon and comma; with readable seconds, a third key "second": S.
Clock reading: {"hour": 11, "minute": 15}
